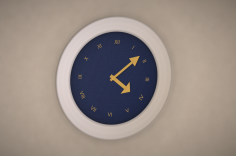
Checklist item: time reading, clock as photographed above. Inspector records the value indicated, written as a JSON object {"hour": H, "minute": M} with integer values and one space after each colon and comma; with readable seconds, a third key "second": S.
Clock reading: {"hour": 4, "minute": 8}
